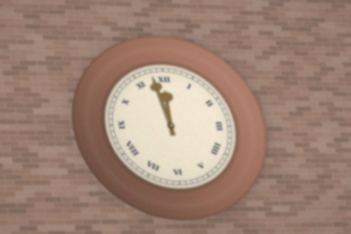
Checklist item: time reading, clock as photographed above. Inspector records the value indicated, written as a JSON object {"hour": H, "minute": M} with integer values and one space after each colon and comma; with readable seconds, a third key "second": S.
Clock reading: {"hour": 11, "minute": 58}
